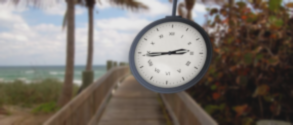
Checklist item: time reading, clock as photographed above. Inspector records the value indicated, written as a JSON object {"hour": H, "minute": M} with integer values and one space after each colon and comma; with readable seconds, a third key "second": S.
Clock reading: {"hour": 2, "minute": 44}
